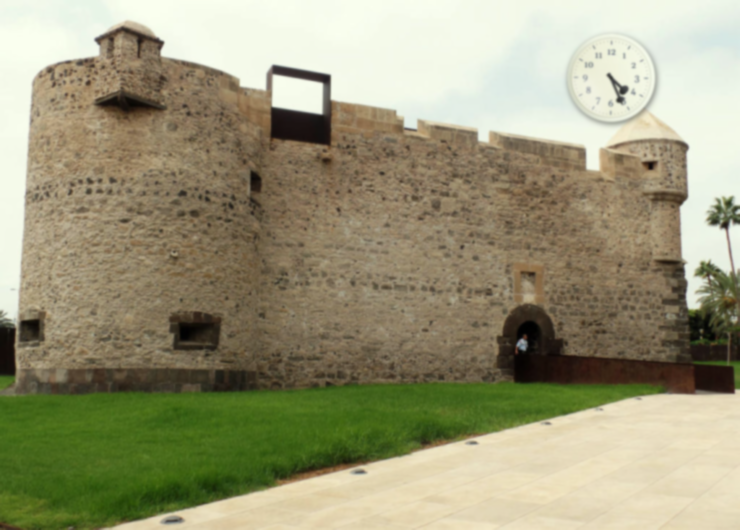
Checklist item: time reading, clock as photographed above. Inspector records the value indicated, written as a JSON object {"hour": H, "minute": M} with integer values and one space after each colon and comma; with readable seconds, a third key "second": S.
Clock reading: {"hour": 4, "minute": 26}
